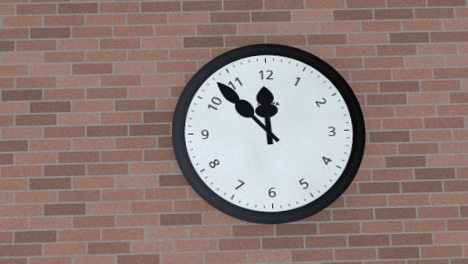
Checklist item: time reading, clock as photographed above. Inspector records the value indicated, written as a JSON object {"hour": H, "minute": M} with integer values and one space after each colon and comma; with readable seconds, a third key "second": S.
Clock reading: {"hour": 11, "minute": 53}
